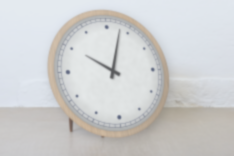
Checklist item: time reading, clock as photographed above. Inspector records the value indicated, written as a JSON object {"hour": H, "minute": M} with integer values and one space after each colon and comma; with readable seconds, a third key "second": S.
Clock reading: {"hour": 10, "minute": 3}
